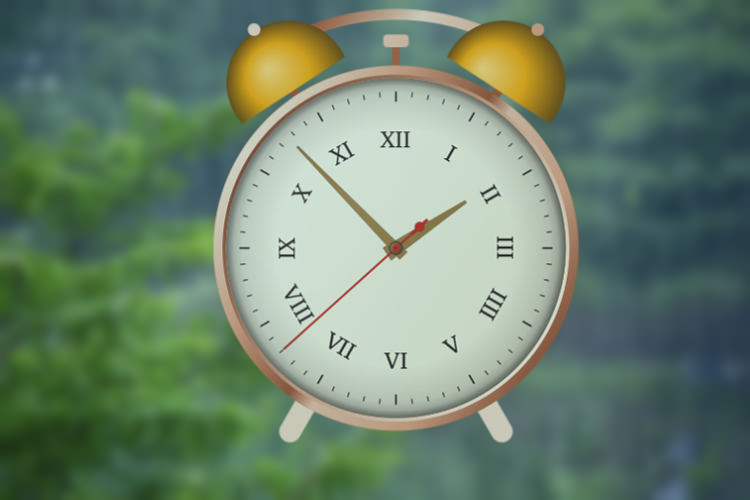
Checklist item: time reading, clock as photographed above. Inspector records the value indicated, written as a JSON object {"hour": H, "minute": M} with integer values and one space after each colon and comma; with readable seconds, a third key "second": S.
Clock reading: {"hour": 1, "minute": 52, "second": 38}
